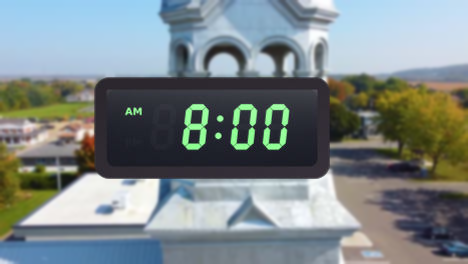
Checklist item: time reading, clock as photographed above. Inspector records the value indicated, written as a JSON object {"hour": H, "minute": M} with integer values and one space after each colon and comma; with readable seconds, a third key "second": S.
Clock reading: {"hour": 8, "minute": 0}
